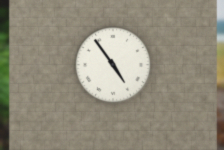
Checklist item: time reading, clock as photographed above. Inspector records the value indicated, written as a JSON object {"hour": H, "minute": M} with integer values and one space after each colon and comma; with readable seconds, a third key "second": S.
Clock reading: {"hour": 4, "minute": 54}
